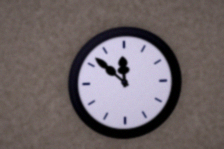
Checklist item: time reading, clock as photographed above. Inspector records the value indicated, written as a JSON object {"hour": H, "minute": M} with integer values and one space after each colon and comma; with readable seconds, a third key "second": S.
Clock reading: {"hour": 11, "minute": 52}
